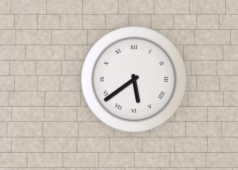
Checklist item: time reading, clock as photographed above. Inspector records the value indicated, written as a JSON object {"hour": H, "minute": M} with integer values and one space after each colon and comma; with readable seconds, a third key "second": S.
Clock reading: {"hour": 5, "minute": 39}
